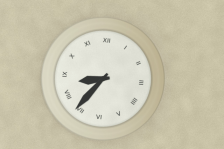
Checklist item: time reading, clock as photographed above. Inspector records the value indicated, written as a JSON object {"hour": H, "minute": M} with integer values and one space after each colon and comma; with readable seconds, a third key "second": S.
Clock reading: {"hour": 8, "minute": 36}
